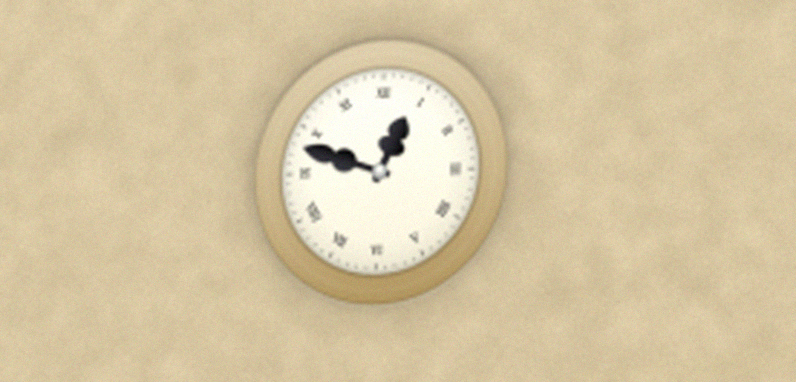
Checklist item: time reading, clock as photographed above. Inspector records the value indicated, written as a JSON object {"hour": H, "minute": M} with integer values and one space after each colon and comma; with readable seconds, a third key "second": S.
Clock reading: {"hour": 12, "minute": 48}
